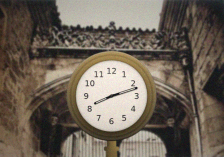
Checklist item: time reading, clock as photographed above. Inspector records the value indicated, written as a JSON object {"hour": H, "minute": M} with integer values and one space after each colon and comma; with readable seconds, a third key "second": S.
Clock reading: {"hour": 8, "minute": 12}
